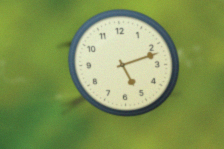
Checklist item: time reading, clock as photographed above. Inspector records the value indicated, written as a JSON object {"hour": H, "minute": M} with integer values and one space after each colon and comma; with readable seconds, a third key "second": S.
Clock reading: {"hour": 5, "minute": 12}
